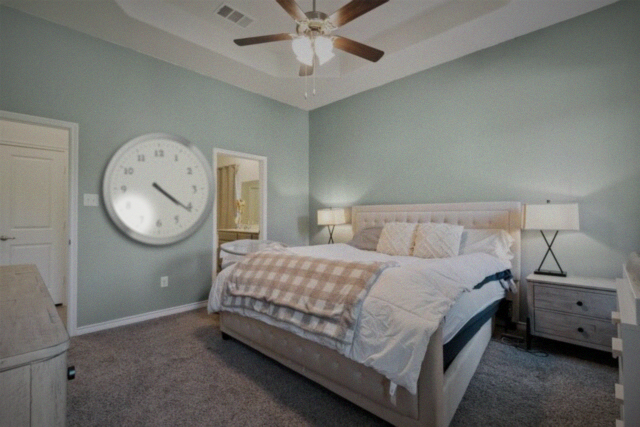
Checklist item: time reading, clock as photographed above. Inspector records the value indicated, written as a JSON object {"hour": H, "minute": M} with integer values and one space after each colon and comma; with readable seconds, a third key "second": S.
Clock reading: {"hour": 4, "minute": 21}
